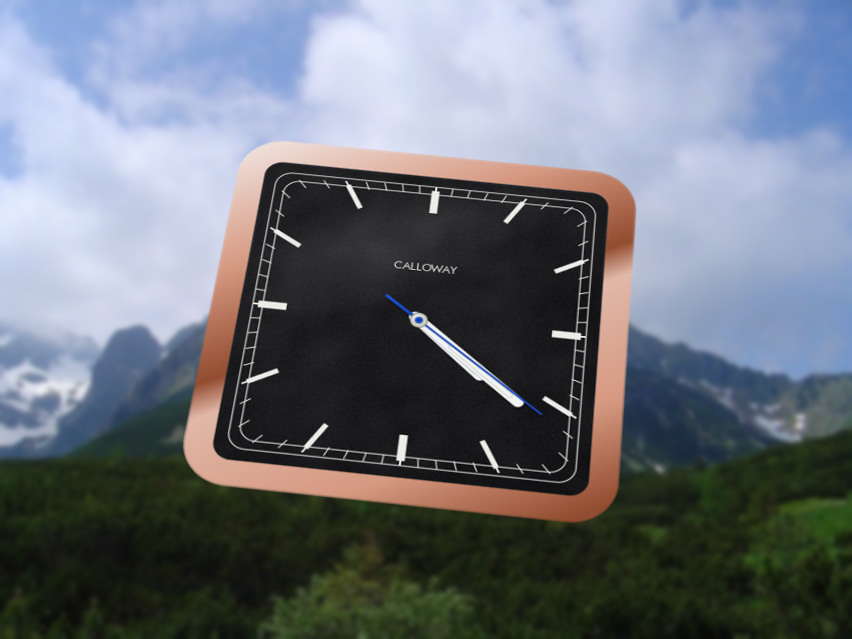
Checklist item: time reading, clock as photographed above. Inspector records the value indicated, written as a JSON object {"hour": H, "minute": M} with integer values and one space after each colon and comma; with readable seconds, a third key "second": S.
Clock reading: {"hour": 4, "minute": 21, "second": 21}
